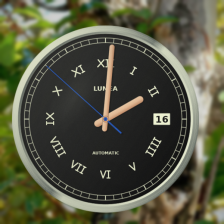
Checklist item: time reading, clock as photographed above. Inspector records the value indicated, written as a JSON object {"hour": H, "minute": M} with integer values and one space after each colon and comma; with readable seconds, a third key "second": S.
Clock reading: {"hour": 2, "minute": 0, "second": 52}
